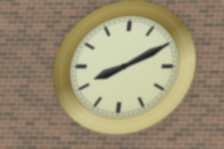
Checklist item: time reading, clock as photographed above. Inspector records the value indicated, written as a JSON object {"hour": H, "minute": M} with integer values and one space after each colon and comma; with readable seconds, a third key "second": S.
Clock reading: {"hour": 8, "minute": 10}
